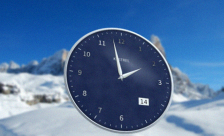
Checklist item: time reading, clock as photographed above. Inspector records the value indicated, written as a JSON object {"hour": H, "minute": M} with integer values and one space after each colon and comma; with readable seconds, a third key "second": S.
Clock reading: {"hour": 1, "minute": 58}
